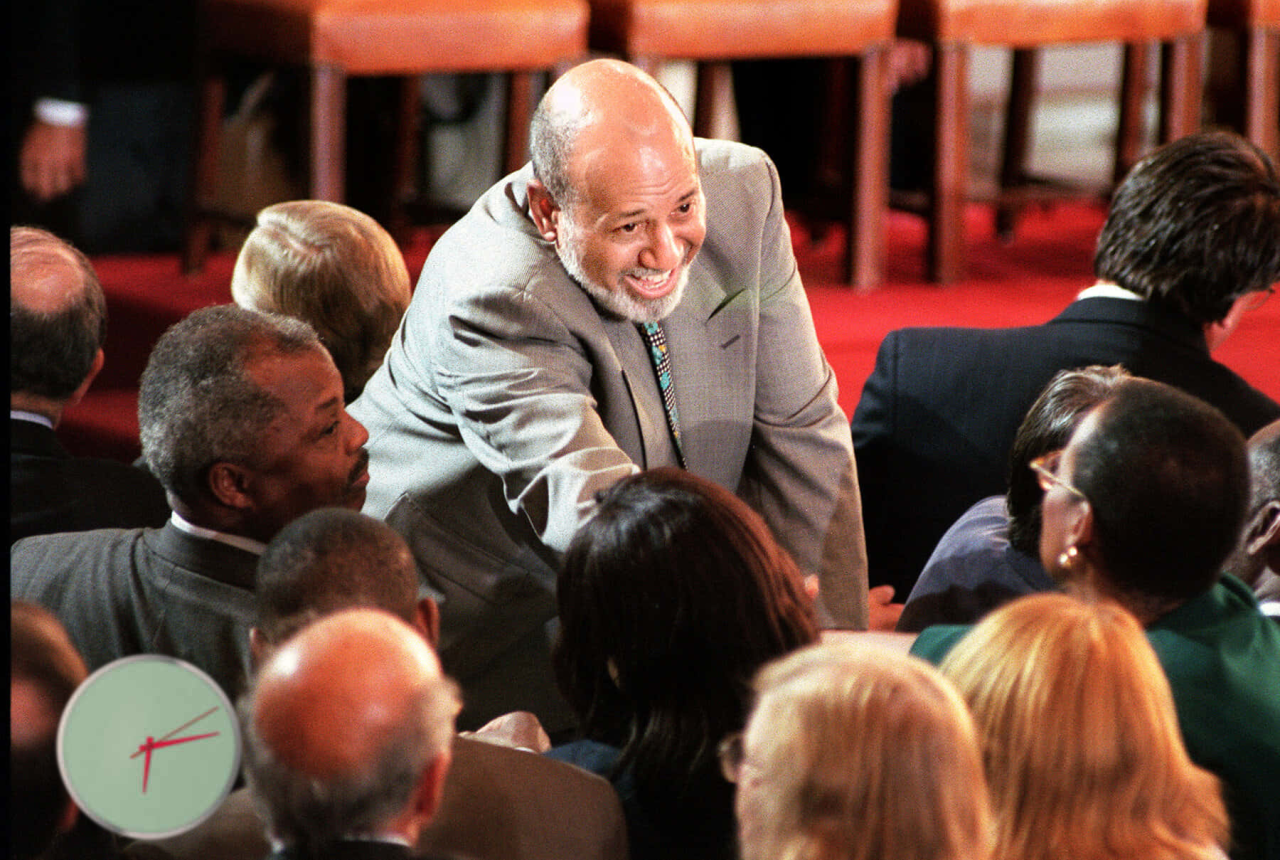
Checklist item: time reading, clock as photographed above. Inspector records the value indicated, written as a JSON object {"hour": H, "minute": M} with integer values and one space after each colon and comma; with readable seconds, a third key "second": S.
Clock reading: {"hour": 6, "minute": 13, "second": 10}
